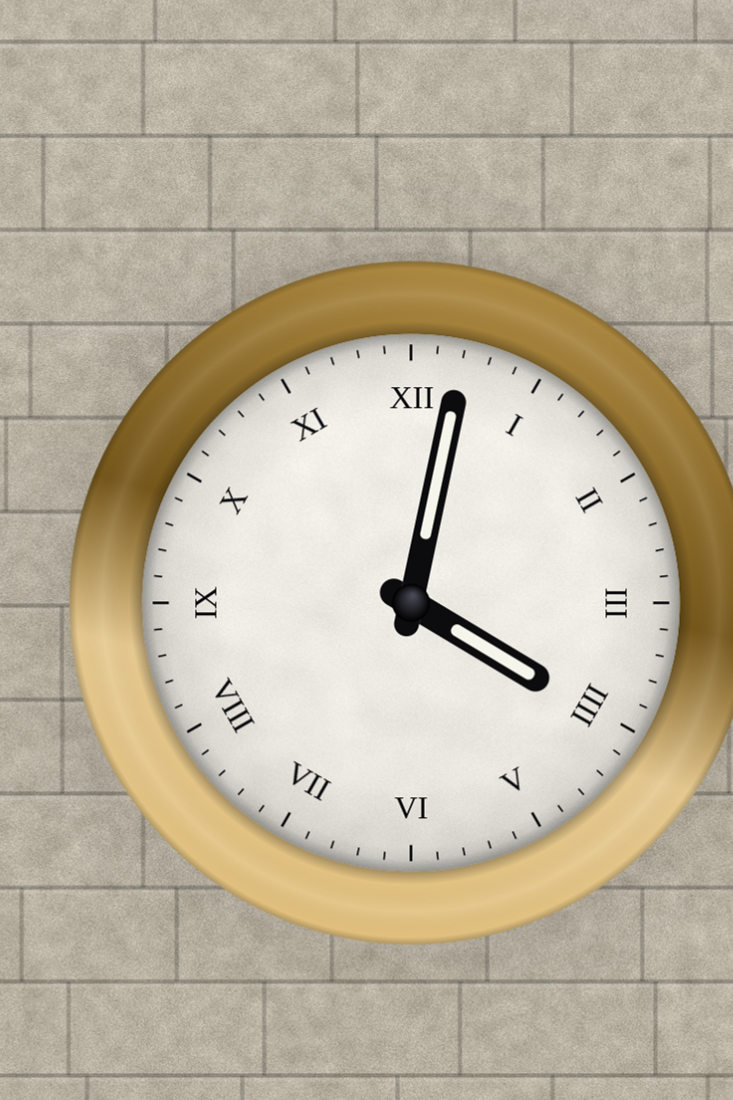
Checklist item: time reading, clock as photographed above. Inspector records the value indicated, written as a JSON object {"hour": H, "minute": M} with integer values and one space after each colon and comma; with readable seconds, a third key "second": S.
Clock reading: {"hour": 4, "minute": 2}
